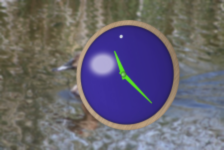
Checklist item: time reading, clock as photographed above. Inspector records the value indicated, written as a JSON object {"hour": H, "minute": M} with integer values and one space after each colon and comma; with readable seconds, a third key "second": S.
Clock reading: {"hour": 11, "minute": 23}
